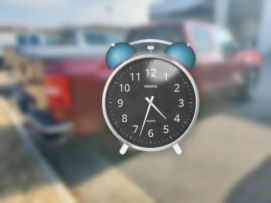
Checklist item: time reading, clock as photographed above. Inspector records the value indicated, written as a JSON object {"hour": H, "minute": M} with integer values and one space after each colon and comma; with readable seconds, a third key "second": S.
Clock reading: {"hour": 4, "minute": 33}
